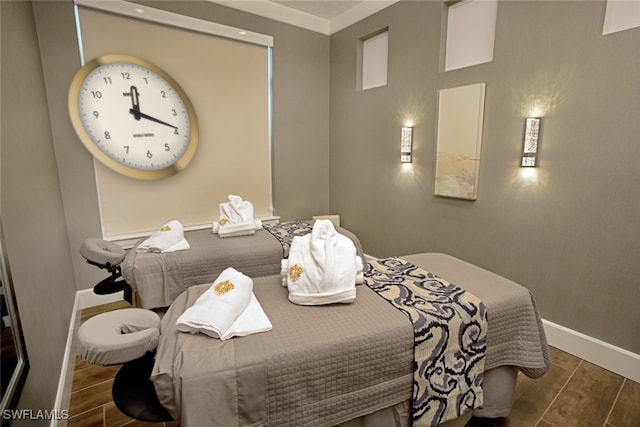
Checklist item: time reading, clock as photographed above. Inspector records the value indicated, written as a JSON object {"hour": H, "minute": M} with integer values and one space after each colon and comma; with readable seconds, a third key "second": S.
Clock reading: {"hour": 12, "minute": 19}
